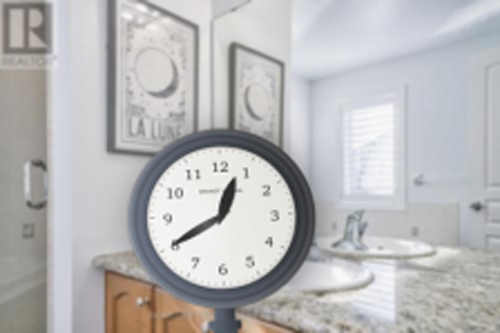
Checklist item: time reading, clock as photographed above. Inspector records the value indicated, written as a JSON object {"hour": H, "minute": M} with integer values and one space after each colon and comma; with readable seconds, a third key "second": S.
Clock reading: {"hour": 12, "minute": 40}
